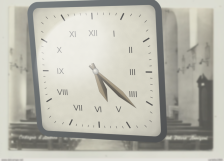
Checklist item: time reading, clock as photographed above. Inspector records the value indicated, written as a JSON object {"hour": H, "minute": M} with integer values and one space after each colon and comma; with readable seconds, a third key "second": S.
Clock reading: {"hour": 5, "minute": 22}
